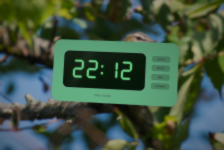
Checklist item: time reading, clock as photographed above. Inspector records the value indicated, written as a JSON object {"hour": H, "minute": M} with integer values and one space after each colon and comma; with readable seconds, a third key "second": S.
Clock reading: {"hour": 22, "minute": 12}
